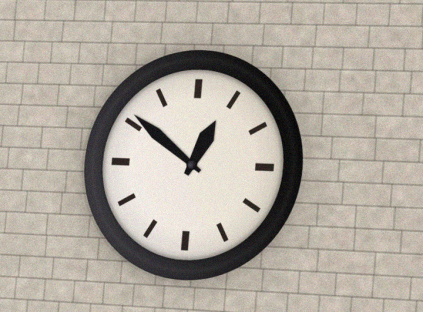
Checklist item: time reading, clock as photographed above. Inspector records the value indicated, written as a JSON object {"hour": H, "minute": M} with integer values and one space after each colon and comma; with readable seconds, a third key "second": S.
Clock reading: {"hour": 12, "minute": 51}
